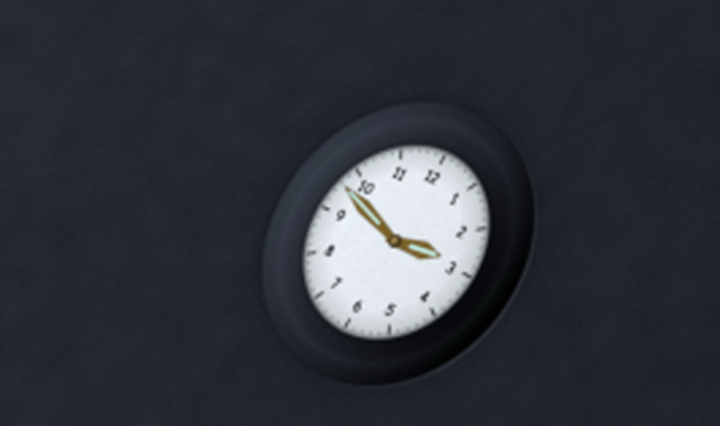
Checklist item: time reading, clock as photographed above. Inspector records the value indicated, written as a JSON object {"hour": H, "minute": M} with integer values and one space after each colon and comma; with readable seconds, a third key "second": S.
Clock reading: {"hour": 2, "minute": 48}
